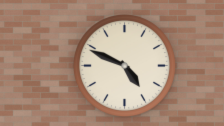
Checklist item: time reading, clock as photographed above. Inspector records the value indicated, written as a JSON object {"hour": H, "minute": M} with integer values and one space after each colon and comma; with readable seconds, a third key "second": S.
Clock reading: {"hour": 4, "minute": 49}
